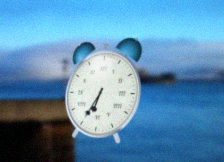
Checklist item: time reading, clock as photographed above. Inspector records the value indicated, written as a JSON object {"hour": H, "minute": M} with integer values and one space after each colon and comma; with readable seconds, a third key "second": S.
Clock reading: {"hour": 6, "minute": 35}
